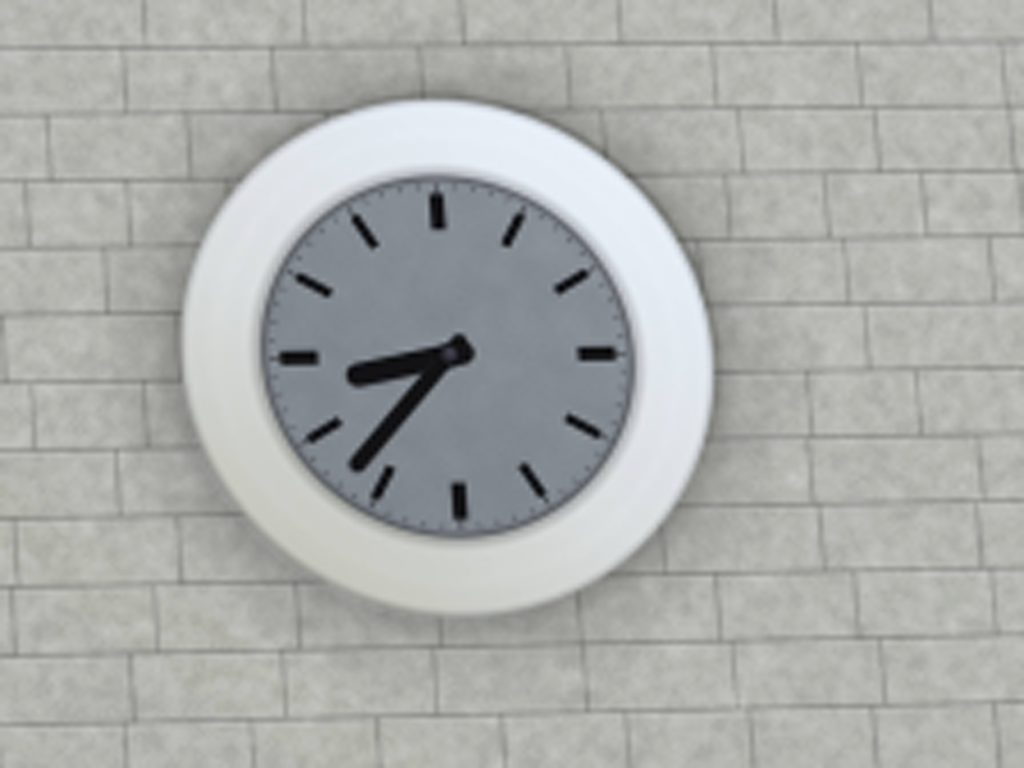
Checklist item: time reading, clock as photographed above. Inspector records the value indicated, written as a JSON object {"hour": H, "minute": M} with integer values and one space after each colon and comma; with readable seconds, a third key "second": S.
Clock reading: {"hour": 8, "minute": 37}
